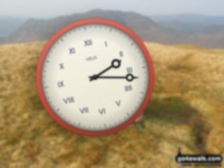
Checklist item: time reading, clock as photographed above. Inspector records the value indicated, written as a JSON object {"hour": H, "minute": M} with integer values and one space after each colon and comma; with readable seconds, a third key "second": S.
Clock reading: {"hour": 2, "minute": 17}
